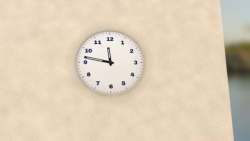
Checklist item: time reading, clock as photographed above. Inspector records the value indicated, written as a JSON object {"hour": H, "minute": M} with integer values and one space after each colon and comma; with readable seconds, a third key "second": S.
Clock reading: {"hour": 11, "minute": 47}
